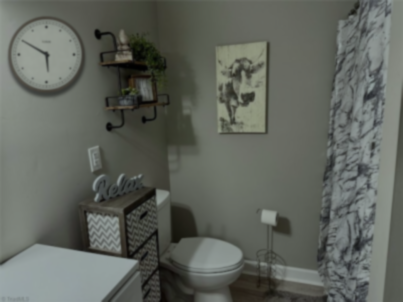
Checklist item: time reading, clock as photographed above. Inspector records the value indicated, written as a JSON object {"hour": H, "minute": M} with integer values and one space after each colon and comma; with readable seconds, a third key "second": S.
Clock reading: {"hour": 5, "minute": 50}
